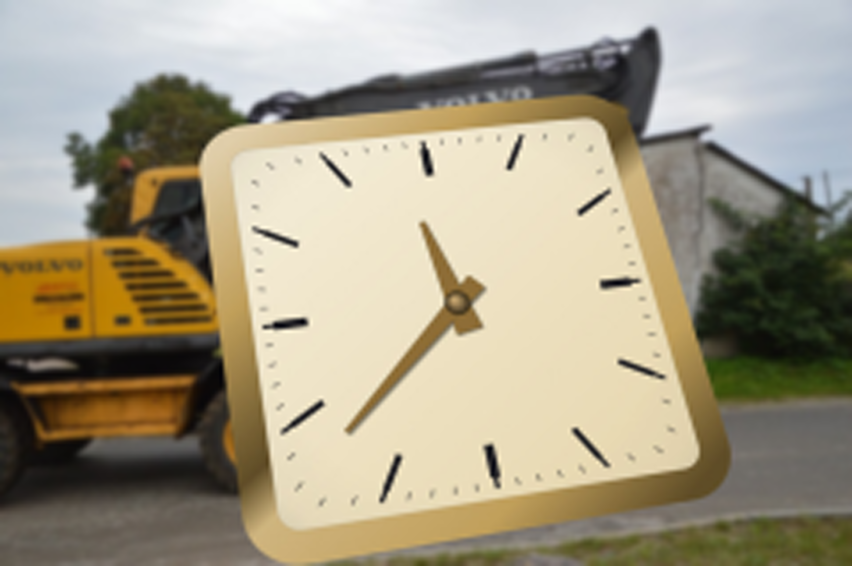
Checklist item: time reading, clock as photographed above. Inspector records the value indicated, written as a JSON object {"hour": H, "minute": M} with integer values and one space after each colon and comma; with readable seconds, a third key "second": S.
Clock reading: {"hour": 11, "minute": 38}
